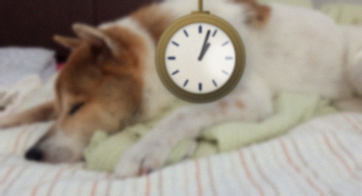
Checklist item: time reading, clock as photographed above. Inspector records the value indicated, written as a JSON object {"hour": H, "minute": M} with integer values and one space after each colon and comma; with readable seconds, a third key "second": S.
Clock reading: {"hour": 1, "minute": 3}
